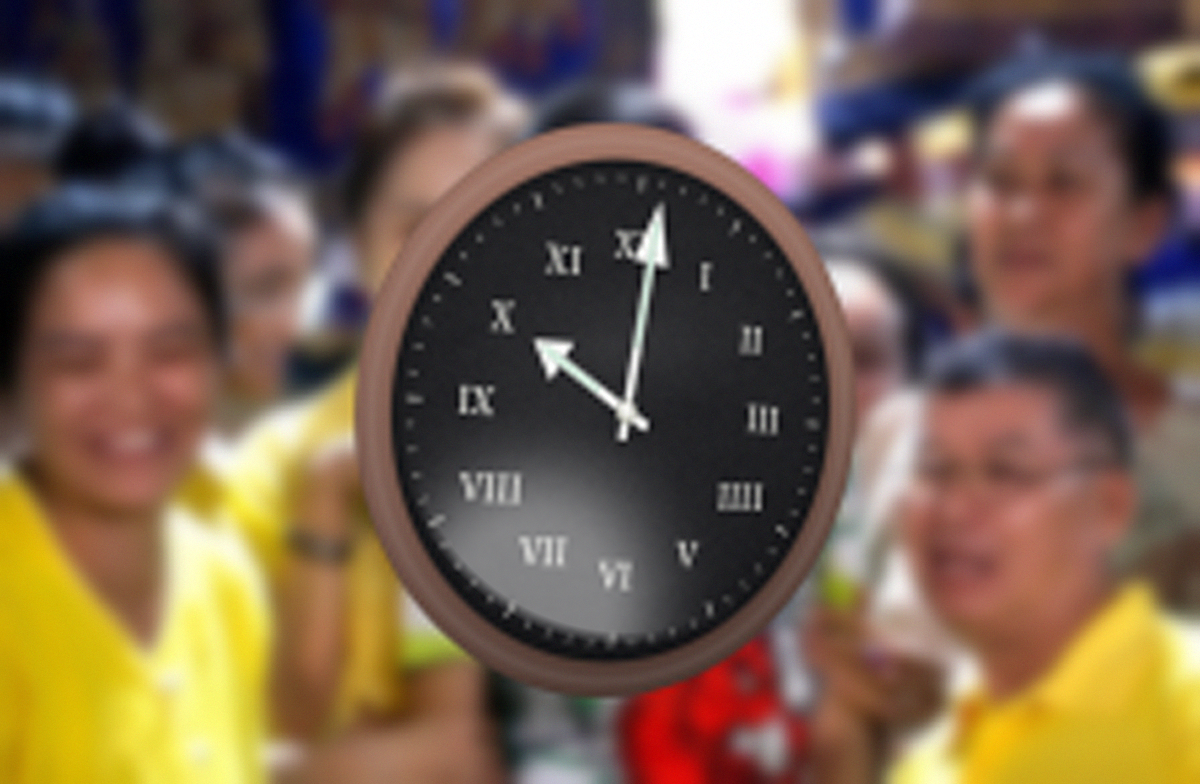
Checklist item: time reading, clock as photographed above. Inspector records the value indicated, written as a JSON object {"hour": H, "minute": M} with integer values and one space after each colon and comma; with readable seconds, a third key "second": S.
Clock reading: {"hour": 10, "minute": 1}
